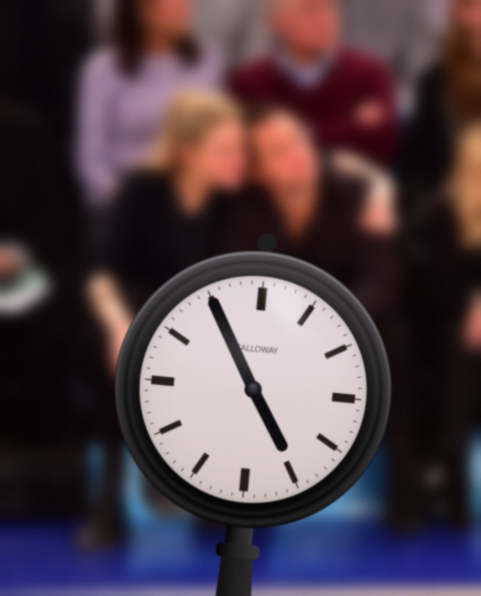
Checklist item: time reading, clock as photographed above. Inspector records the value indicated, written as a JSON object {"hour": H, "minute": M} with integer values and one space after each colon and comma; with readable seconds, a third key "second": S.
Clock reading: {"hour": 4, "minute": 55}
